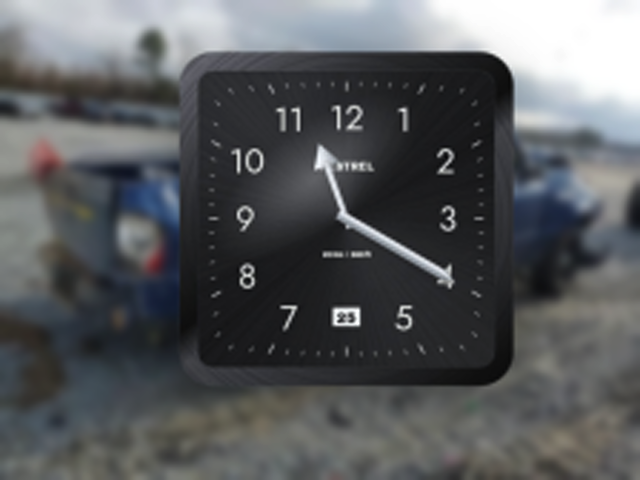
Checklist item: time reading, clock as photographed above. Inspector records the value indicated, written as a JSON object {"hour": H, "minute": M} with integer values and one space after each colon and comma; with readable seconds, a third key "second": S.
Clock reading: {"hour": 11, "minute": 20}
